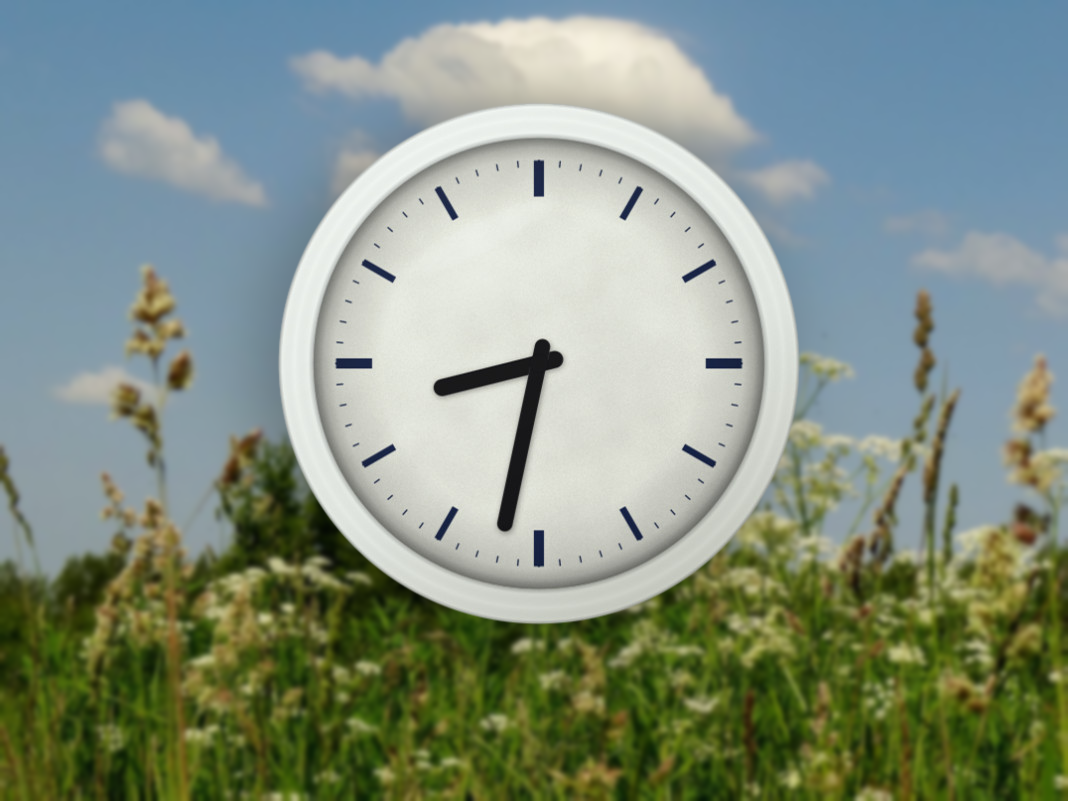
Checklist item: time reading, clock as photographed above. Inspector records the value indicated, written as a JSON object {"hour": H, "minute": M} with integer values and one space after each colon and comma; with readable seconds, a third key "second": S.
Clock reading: {"hour": 8, "minute": 32}
